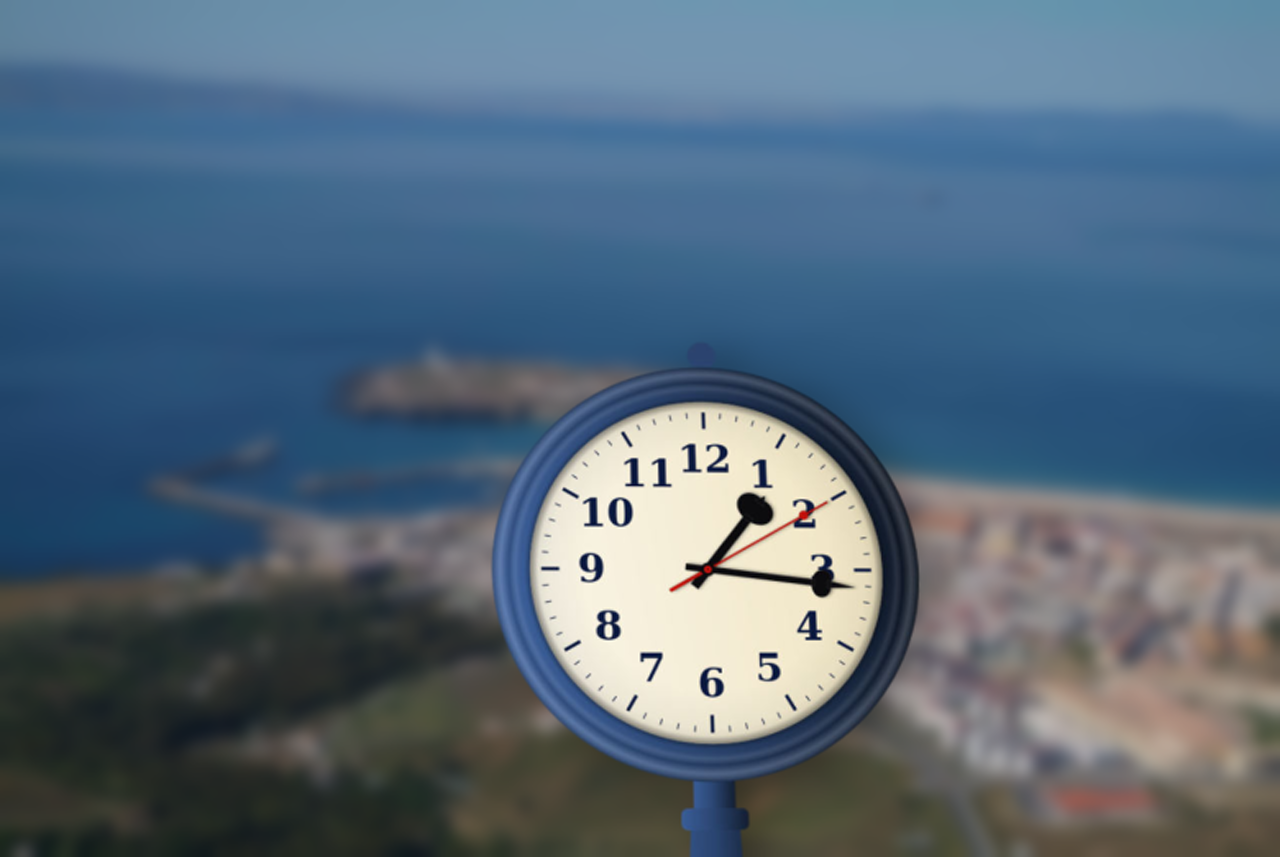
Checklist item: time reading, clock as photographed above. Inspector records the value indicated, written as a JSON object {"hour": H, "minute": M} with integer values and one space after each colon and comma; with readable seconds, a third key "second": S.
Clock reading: {"hour": 1, "minute": 16, "second": 10}
